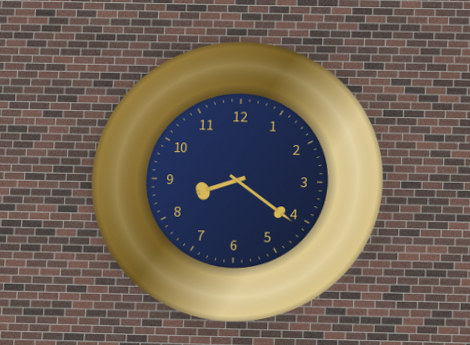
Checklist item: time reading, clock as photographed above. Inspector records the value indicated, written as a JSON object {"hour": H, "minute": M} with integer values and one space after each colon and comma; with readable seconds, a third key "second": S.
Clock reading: {"hour": 8, "minute": 21}
